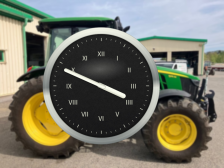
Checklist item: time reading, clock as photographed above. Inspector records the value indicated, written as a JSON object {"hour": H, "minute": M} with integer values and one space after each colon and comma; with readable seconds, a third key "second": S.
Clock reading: {"hour": 3, "minute": 49}
